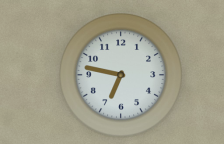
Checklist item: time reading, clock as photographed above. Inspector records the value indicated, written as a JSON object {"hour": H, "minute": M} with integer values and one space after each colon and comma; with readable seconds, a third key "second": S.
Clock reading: {"hour": 6, "minute": 47}
